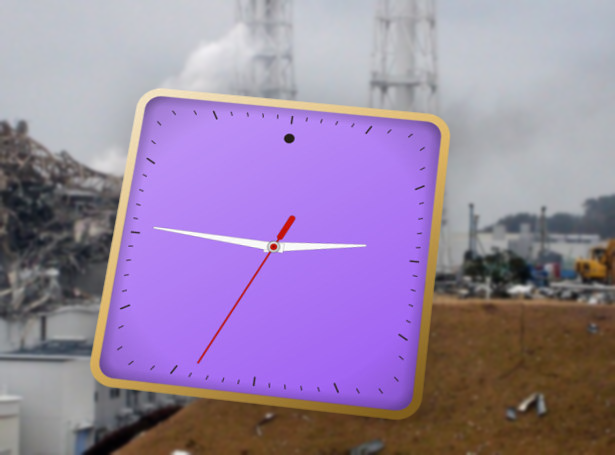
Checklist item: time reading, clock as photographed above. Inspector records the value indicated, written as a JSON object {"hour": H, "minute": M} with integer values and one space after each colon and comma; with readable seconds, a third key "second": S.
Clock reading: {"hour": 2, "minute": 45, "second": 34}
